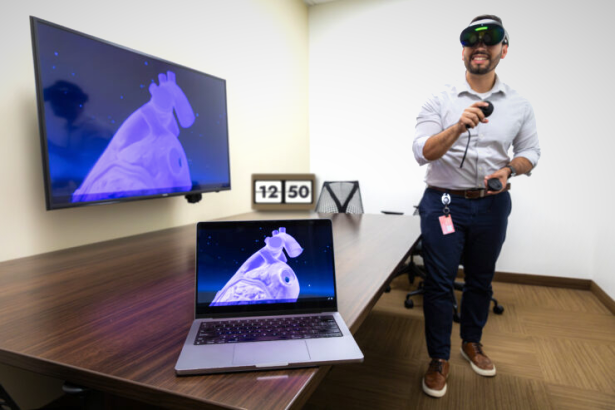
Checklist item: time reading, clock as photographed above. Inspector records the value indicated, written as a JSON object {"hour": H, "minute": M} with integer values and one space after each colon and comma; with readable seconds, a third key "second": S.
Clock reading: {"hour": 12, "minute": 50}
